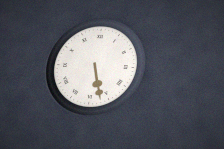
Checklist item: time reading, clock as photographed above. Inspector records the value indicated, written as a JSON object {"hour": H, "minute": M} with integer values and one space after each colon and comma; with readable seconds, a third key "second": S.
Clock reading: {"hour": 5, "minute": 27}
